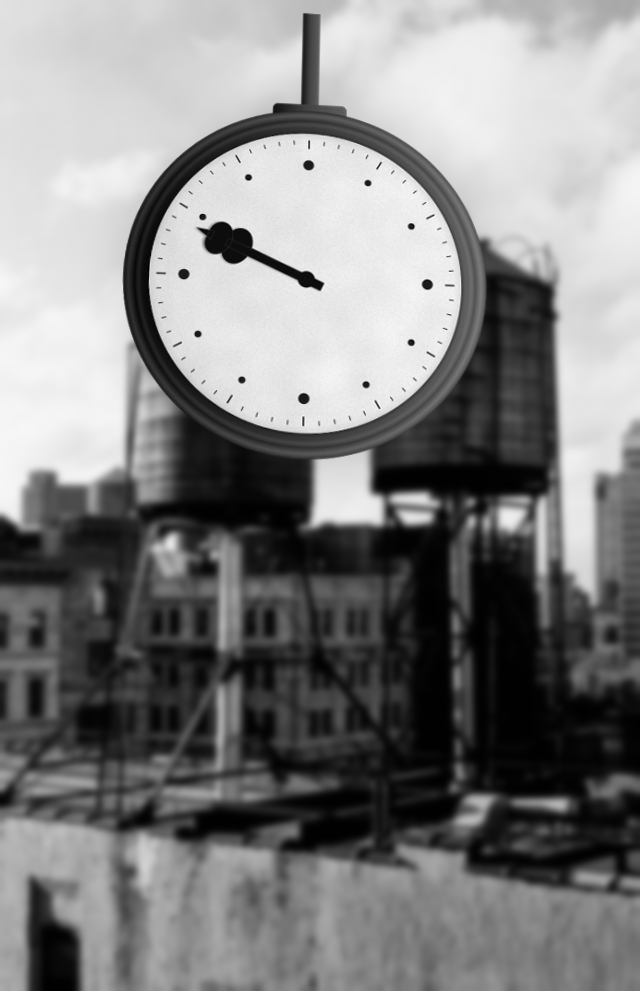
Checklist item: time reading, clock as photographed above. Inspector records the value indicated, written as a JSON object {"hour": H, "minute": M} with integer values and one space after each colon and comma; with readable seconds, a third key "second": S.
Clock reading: {"hour": 9, "minute": 49}
